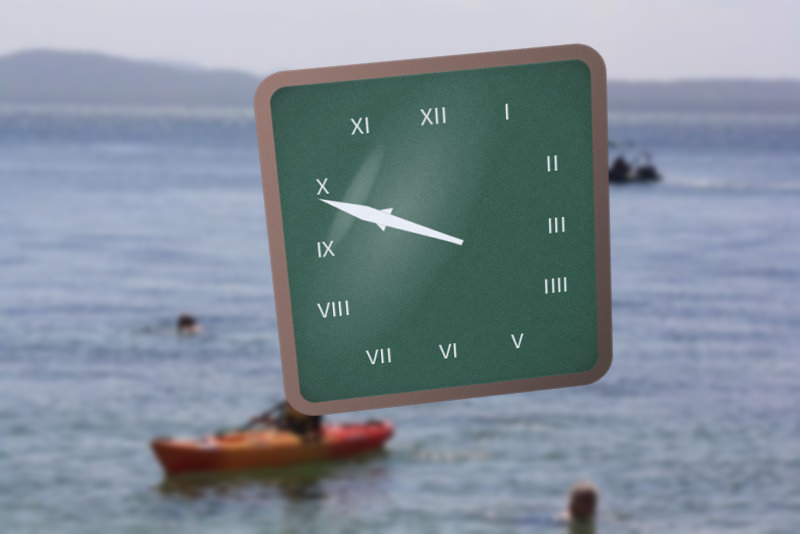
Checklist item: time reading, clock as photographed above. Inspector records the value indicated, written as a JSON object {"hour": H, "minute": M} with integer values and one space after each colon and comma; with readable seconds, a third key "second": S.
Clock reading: {"hour": 9, "minute": 49}
